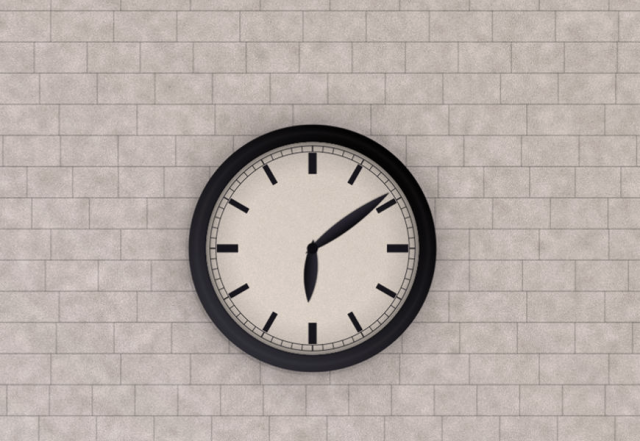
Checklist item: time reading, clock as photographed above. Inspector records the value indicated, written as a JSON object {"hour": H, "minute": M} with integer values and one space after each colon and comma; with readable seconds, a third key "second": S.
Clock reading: {"hour": 6, "minute": 9}
